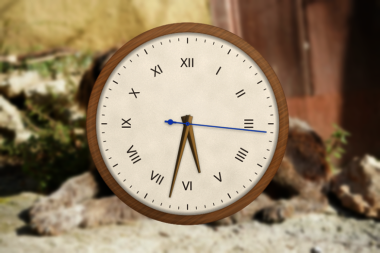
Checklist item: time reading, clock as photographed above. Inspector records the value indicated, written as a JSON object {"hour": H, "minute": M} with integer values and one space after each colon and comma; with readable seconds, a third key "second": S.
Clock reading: {"hour": 5, "minute": 32, "second": 16}
